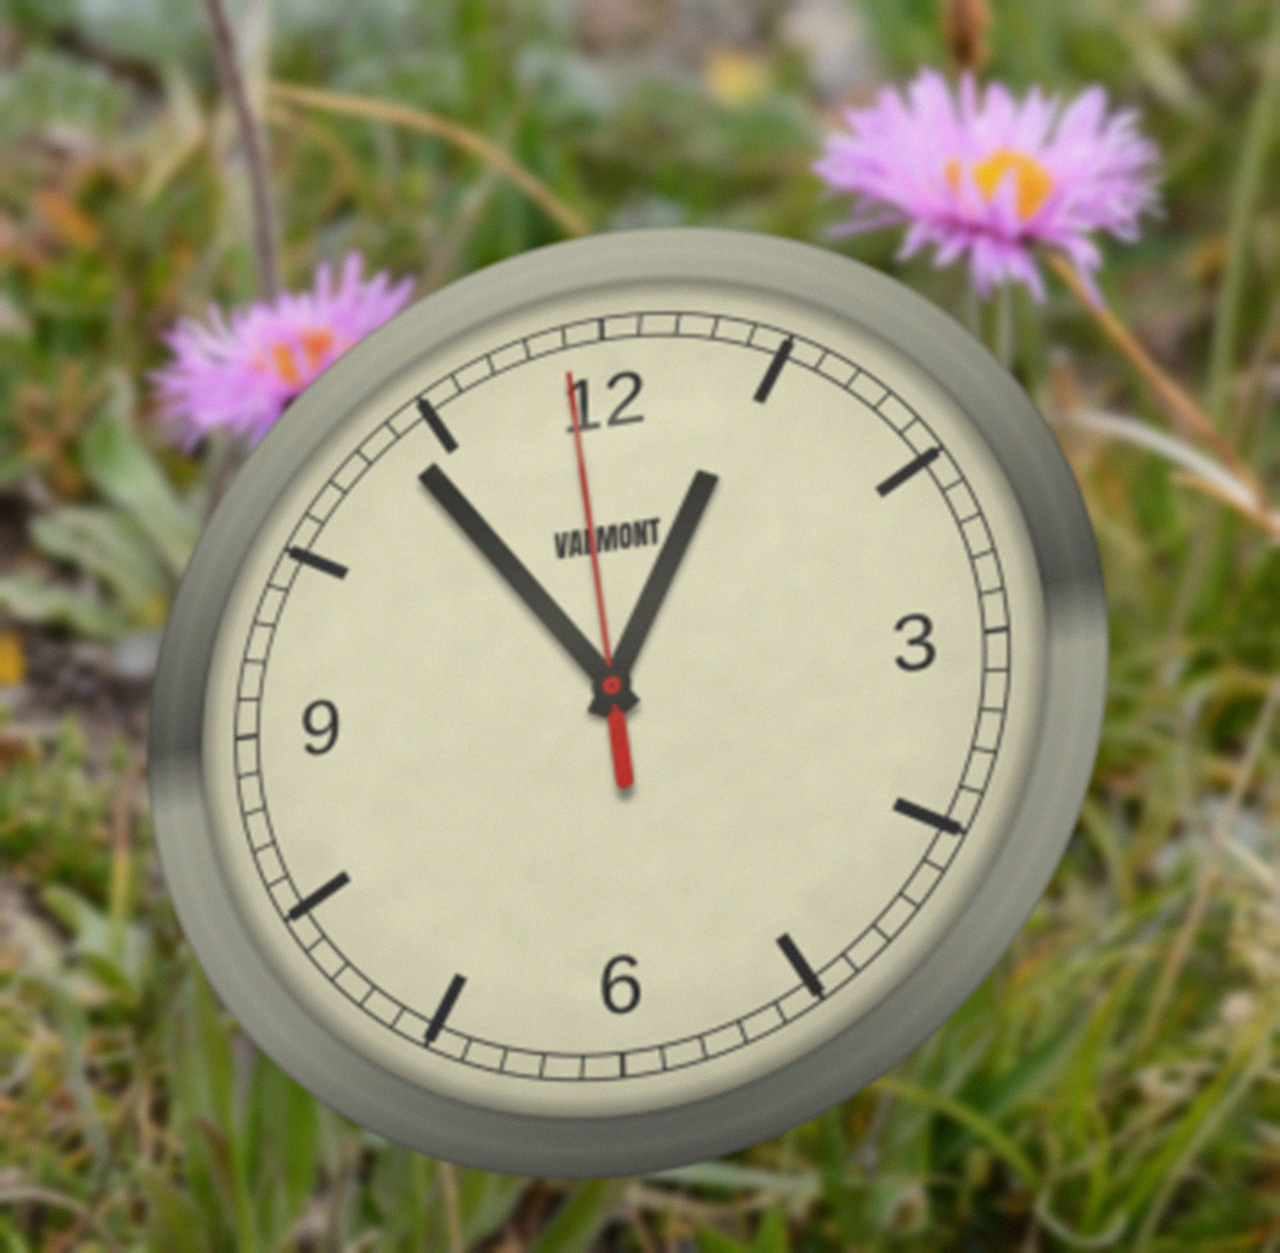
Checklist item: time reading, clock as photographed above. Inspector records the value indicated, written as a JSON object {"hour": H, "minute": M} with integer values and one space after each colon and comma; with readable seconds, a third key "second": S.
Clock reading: {"hour": 12, "minute": 53, "second": 59}
